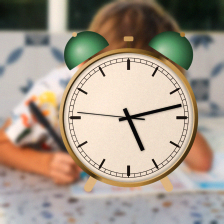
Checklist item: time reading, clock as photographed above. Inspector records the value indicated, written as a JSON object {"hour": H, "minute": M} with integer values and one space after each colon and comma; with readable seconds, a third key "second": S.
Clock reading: {"hour": 5, "minute": 12, "second": 46}
